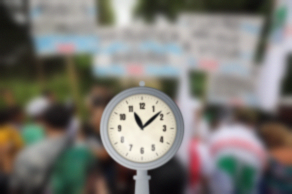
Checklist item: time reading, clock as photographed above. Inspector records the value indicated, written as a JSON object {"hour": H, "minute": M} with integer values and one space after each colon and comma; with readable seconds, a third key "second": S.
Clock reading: {"hour": 11, "minute": 8}
